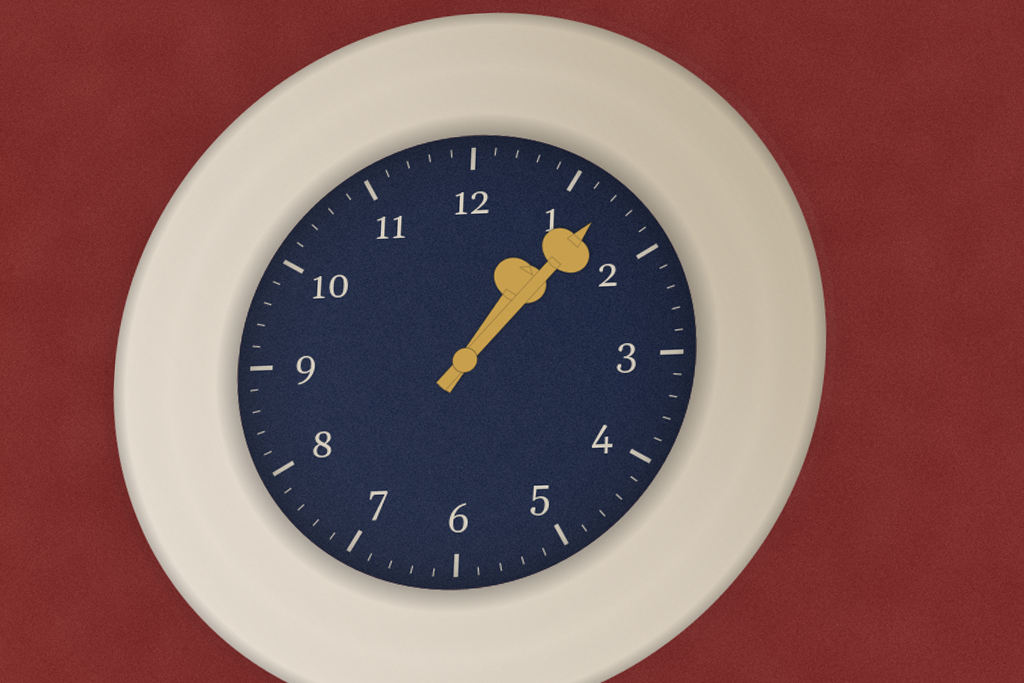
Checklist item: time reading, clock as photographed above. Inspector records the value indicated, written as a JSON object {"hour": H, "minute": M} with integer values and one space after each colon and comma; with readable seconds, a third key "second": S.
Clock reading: {"hour": 1, "minute": 7}
